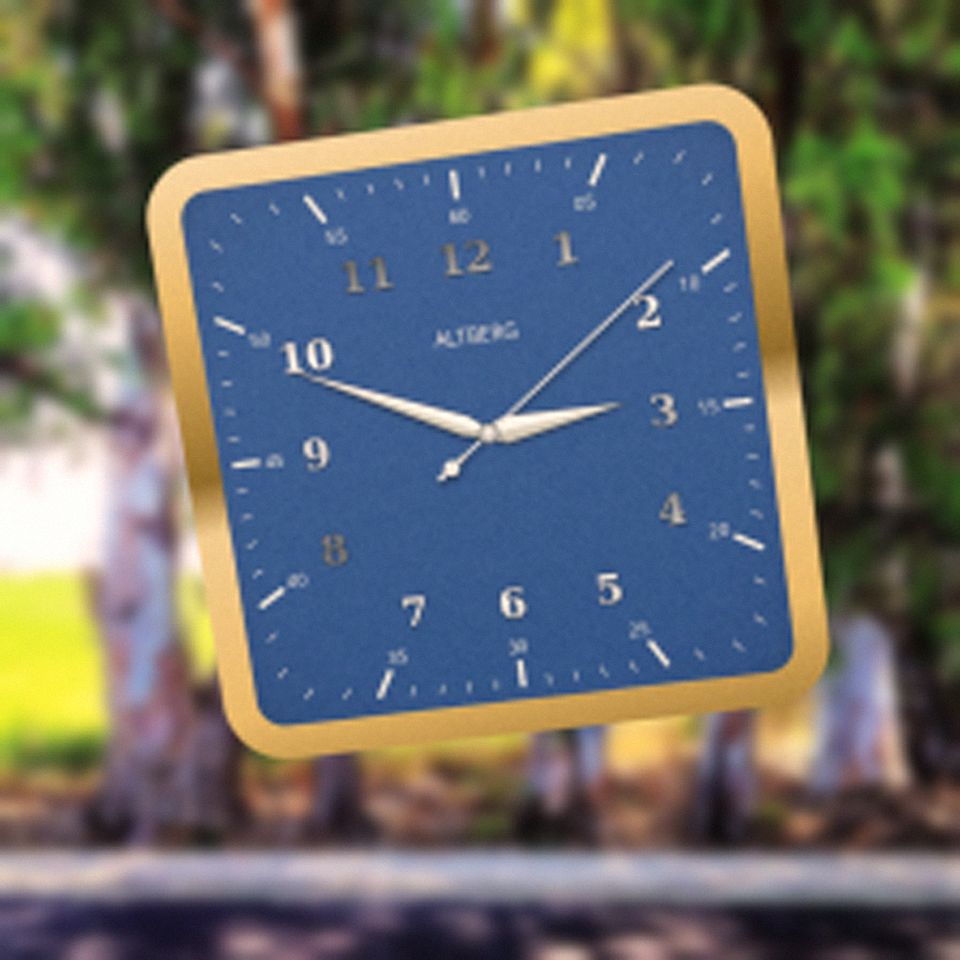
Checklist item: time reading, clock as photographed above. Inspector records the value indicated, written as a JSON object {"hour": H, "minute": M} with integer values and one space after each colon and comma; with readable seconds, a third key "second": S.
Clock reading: {"hour": 2, "minute": 49, "second": 9}
